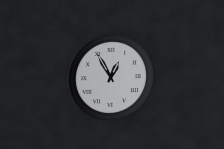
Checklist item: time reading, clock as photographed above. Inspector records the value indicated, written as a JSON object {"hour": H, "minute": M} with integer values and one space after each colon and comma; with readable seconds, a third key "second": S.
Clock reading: {"hour": 12, "minute": 55}
